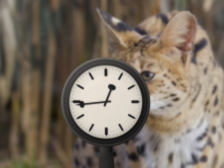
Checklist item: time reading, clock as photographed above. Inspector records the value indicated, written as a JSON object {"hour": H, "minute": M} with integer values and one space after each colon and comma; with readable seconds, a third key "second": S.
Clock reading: {"hour": 12, "minute": 44}
